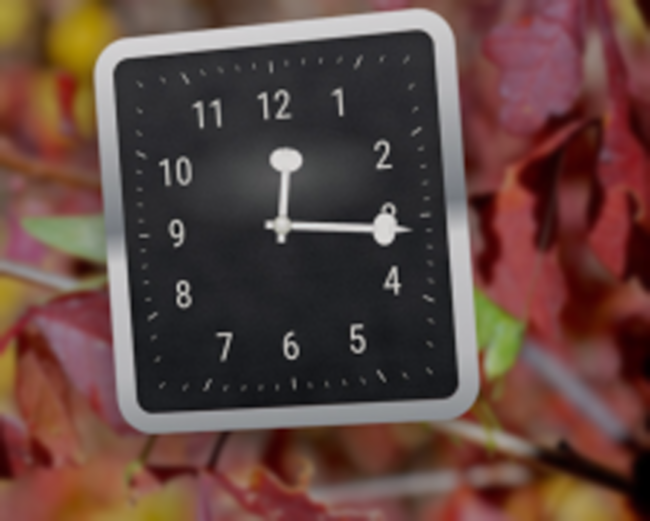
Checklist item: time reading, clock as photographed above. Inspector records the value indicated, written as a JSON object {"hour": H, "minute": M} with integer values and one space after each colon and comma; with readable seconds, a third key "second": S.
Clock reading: {"hour": 12, "minute": 16}
